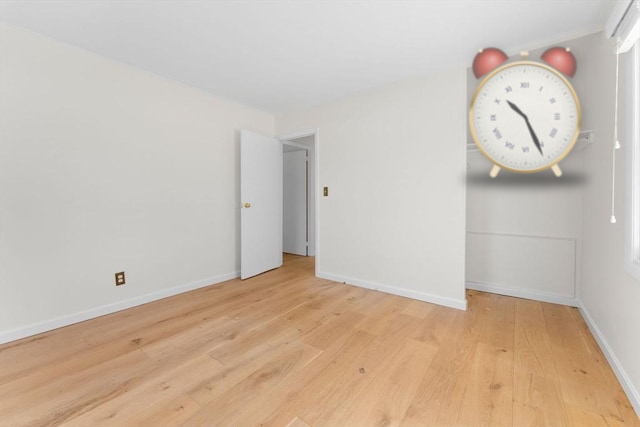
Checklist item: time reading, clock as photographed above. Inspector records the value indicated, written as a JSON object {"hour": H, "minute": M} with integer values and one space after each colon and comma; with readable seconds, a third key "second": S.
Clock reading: {"hour": 10, "minute": 26}
